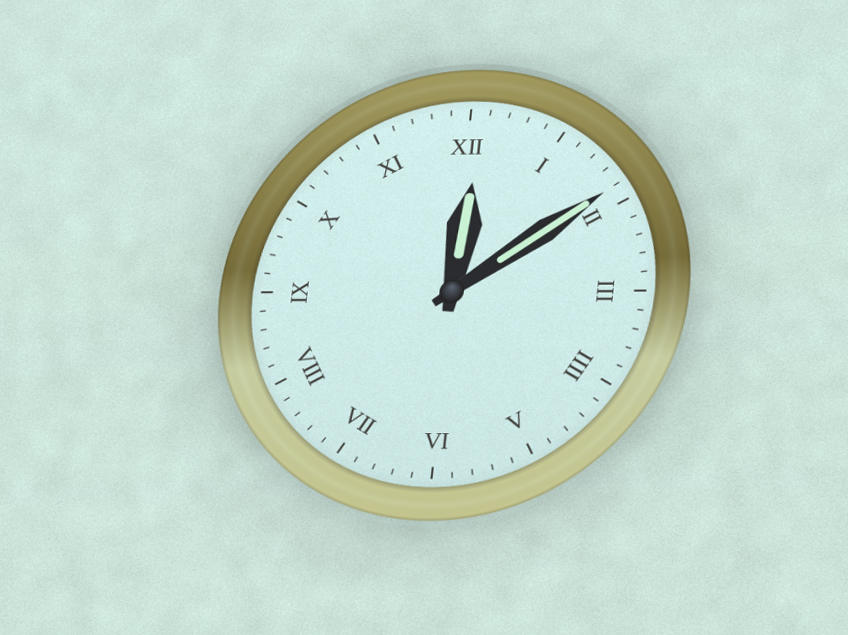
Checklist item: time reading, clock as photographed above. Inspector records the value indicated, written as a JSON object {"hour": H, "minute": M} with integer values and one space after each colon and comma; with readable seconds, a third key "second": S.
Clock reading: {"hour": 12, "minute": 9}
